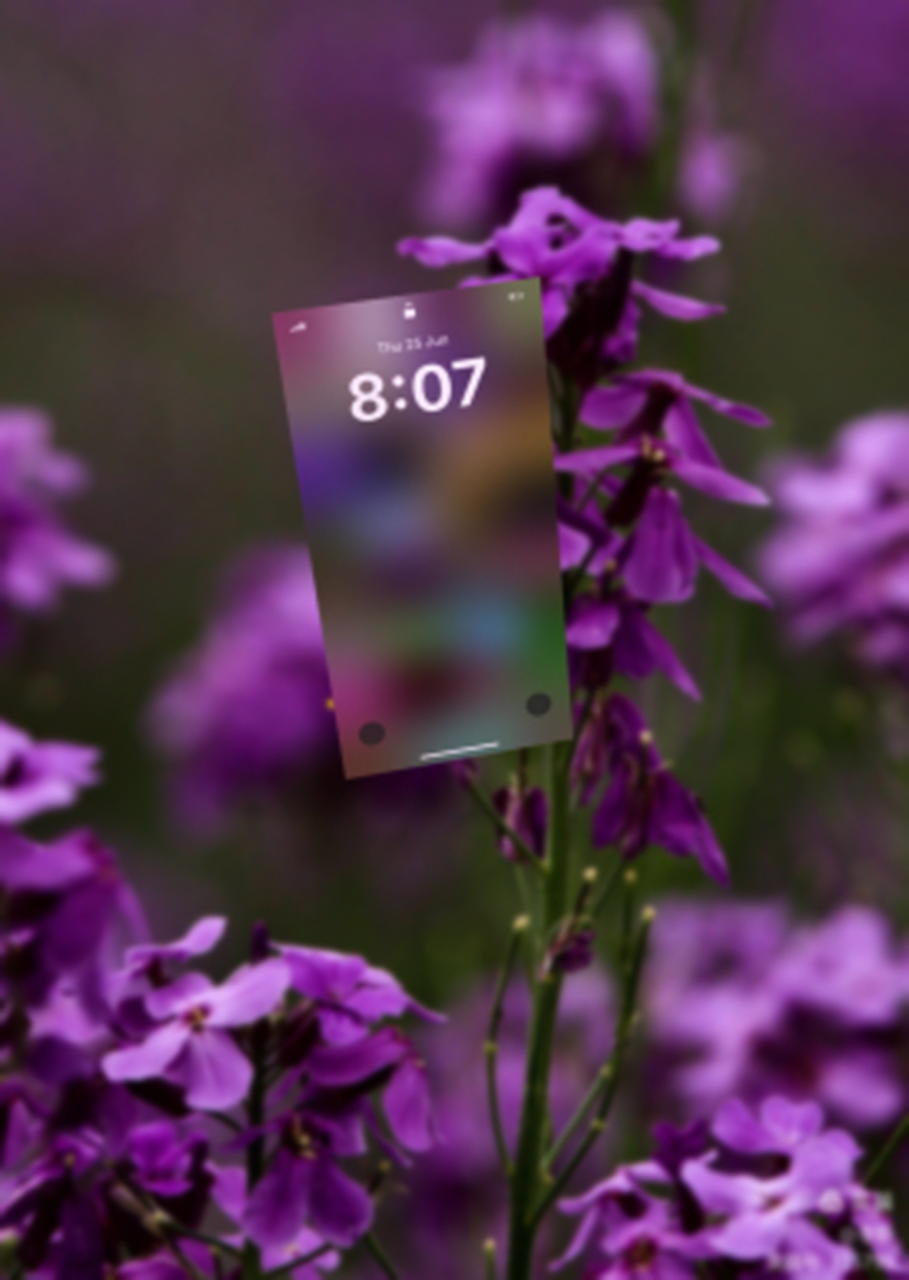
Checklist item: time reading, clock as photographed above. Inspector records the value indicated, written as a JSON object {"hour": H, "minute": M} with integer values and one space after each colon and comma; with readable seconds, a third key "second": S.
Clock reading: {"hour": 8, "minute": 7}
